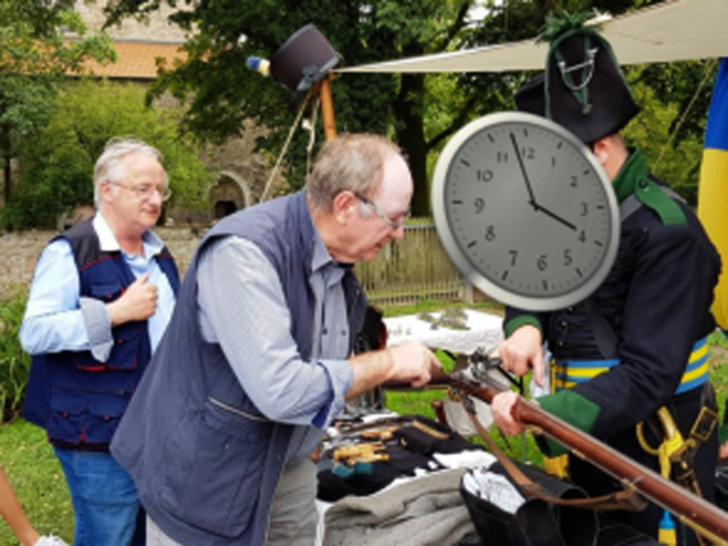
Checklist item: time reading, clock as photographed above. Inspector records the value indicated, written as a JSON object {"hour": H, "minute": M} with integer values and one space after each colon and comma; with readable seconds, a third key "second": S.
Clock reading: {"hour": 3, "minute": 58}
